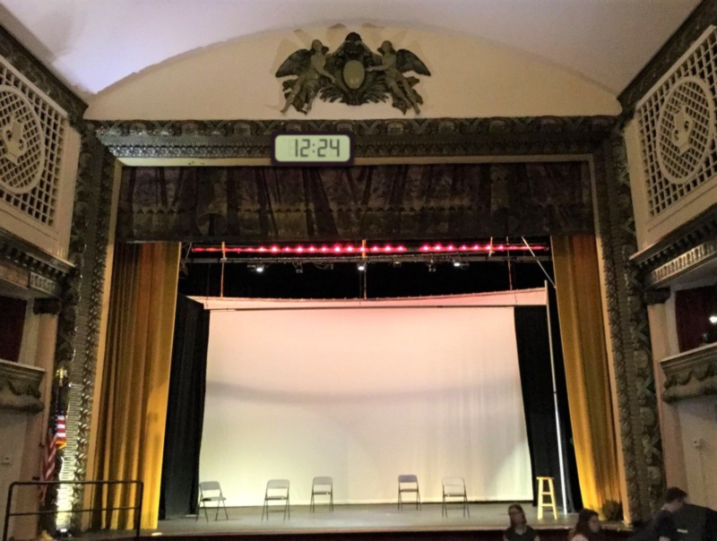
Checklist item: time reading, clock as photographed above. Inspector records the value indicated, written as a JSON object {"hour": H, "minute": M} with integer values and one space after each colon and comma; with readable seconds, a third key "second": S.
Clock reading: {"hour": 12, "minute": 24}
